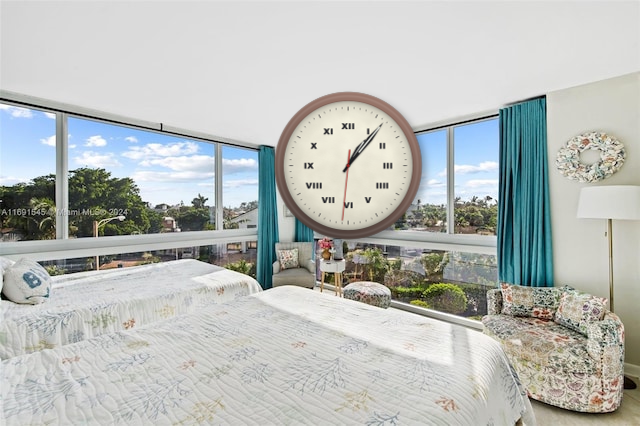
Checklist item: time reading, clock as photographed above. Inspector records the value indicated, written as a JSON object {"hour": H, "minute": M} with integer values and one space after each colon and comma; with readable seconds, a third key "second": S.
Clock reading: {"hour": 1, "minute": 6, "second": 31}
